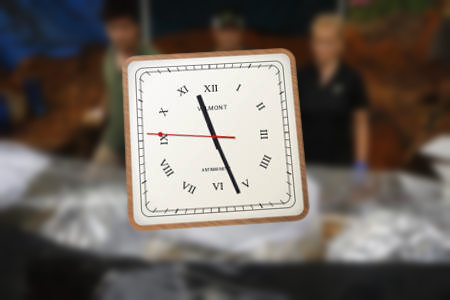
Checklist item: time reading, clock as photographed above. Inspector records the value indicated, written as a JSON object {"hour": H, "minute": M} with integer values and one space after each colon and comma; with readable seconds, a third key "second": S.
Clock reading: {"hour": 11, "minute": 26, "second": 46}
